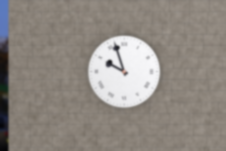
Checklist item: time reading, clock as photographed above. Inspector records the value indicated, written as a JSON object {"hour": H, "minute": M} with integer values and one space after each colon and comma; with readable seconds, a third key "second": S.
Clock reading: {"hour": 9, "minute": 57}
